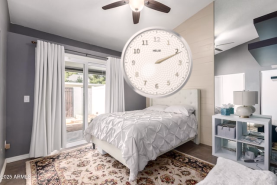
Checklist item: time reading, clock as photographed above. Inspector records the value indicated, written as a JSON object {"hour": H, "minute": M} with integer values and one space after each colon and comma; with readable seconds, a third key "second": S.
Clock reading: {"hour": 2, "minute": 11}
